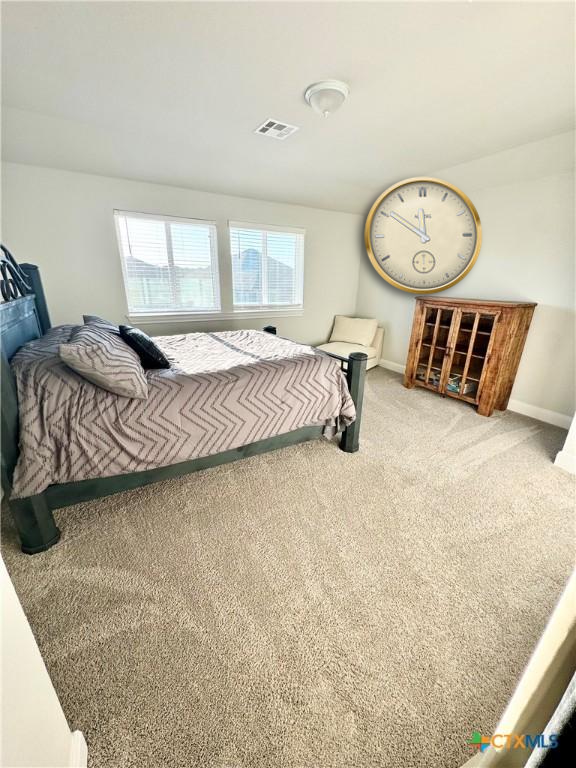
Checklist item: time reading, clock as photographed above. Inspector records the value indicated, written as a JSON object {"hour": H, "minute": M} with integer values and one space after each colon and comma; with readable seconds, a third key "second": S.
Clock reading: {"hour": 11, "minute": 51}
